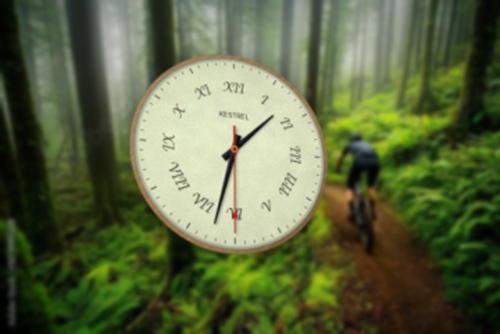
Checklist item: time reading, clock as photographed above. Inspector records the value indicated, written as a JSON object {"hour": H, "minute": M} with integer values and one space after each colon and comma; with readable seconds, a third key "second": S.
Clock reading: {"hour": 1, "minute": 32, "second": 30}
